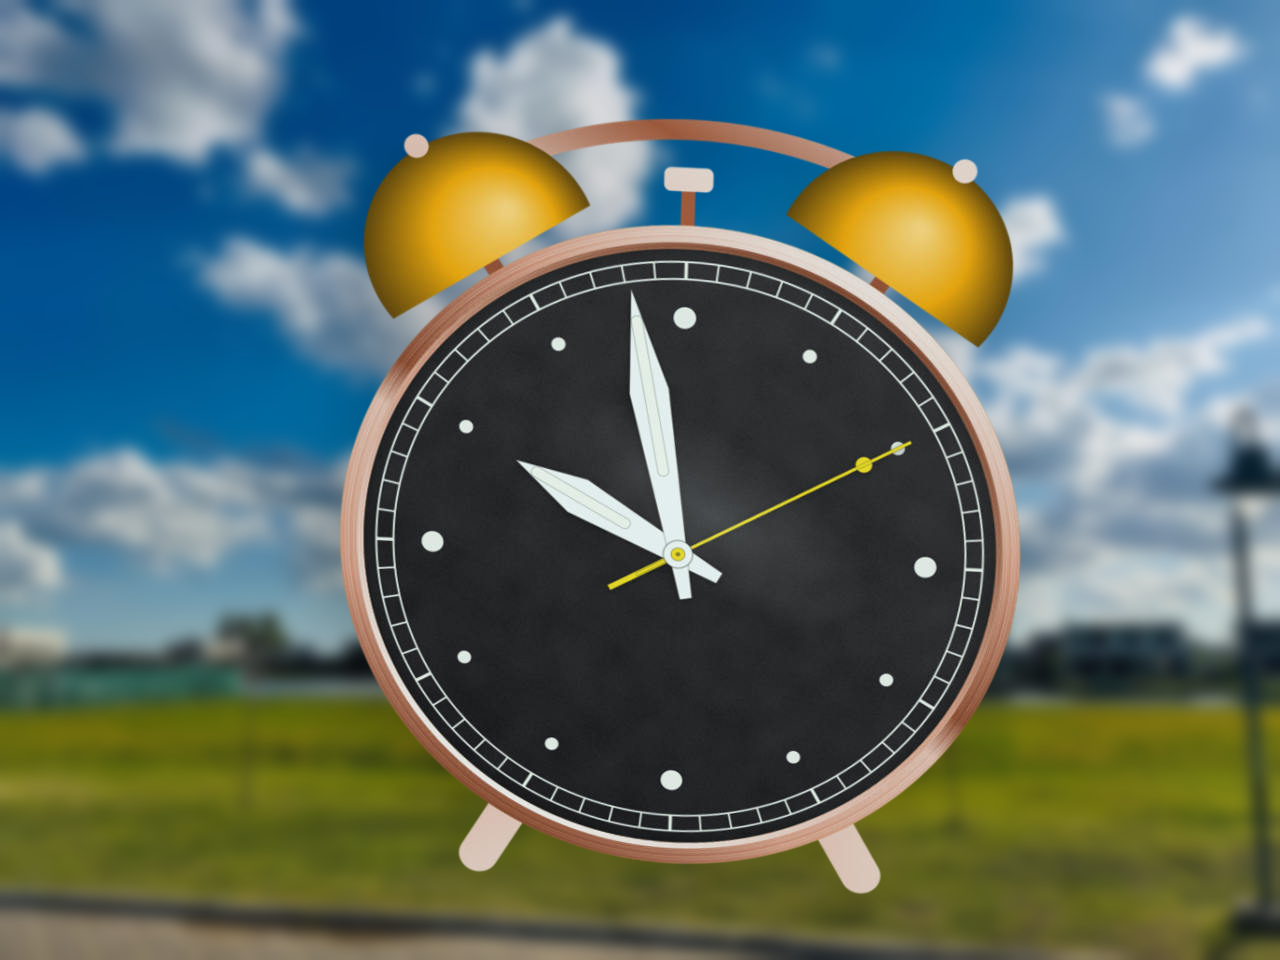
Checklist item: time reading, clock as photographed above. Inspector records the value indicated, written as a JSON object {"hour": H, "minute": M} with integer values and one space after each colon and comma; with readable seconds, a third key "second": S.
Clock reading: {"hour": 9, "minute": 58, "second": 10}
